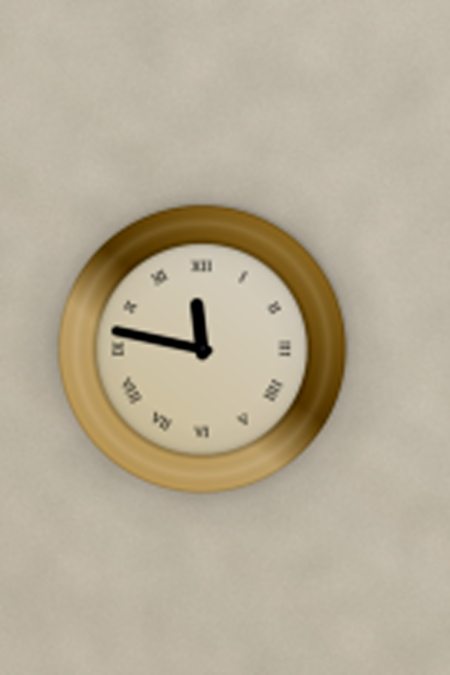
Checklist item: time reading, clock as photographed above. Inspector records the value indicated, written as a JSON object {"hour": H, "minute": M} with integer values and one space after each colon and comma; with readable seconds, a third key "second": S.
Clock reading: {"hour": 11, "minute": 47}
